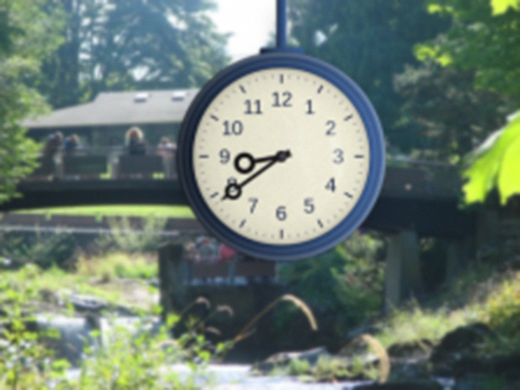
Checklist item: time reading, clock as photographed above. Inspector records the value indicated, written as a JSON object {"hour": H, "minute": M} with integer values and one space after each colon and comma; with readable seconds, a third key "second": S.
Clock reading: {"hour": 8, "minute": 39}
